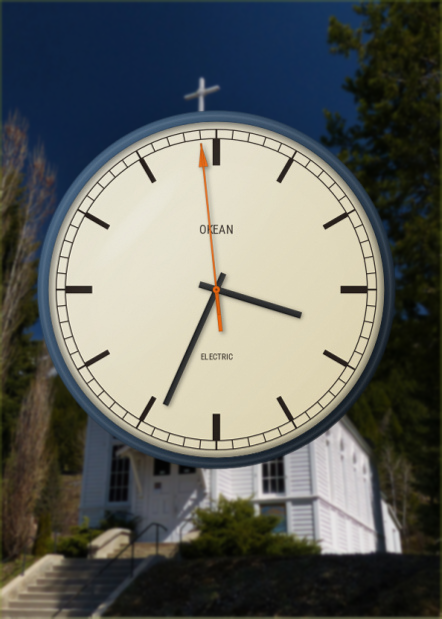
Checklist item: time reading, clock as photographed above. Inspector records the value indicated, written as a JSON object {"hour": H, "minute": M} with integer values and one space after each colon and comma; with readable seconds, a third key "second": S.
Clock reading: {"hour": 3, "minute": 33, "second": 59}
